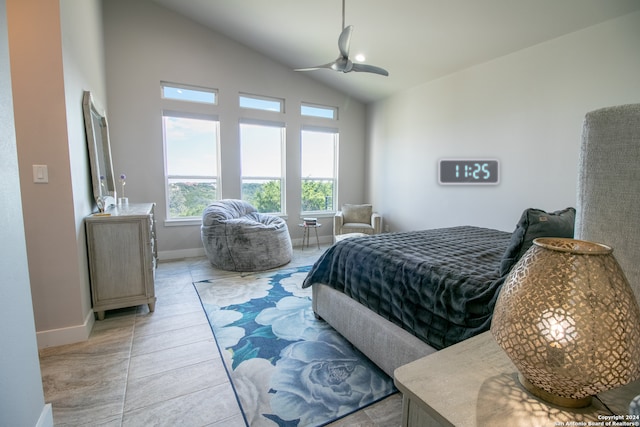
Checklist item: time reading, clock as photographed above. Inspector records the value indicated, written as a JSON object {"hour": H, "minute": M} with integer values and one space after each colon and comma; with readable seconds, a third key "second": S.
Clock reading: {"hour": 11, "minute": 25}
